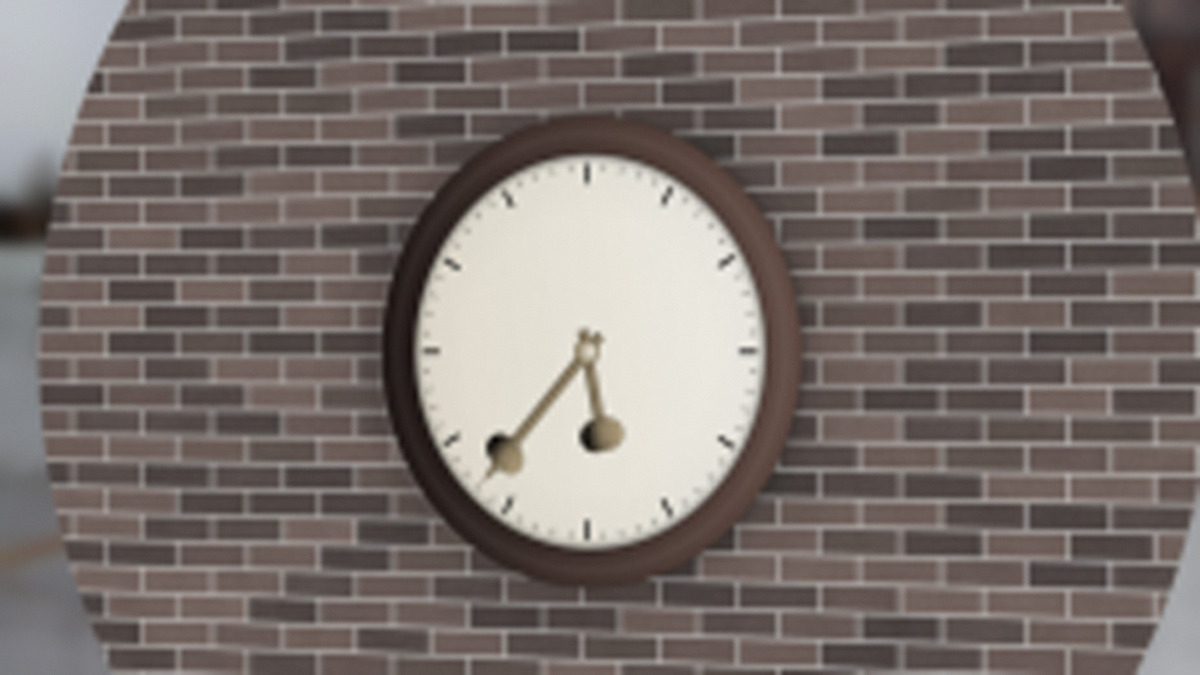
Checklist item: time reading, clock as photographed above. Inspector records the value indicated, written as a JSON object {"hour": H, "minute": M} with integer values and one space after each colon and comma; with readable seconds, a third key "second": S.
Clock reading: {"hour": 5, "minute": 37}
